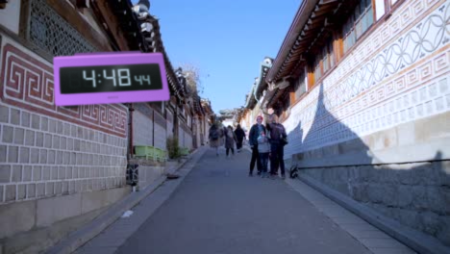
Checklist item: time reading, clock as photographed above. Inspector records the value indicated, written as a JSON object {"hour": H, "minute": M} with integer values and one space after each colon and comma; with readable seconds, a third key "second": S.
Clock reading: {"hour": 4, "minute": 48}
